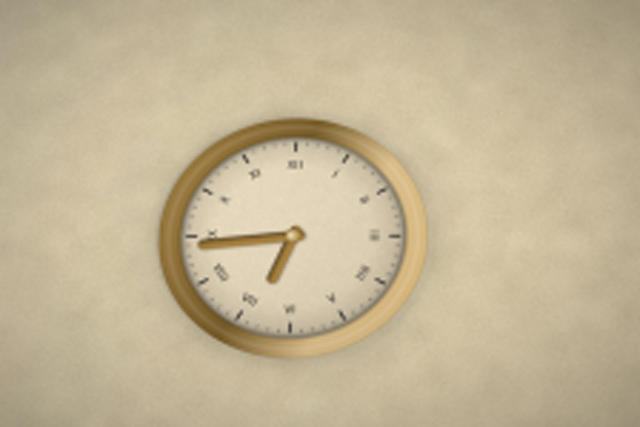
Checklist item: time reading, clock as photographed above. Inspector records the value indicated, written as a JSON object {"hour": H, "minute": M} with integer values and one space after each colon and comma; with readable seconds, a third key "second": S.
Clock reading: {"hour": 6, "minute": 44}
